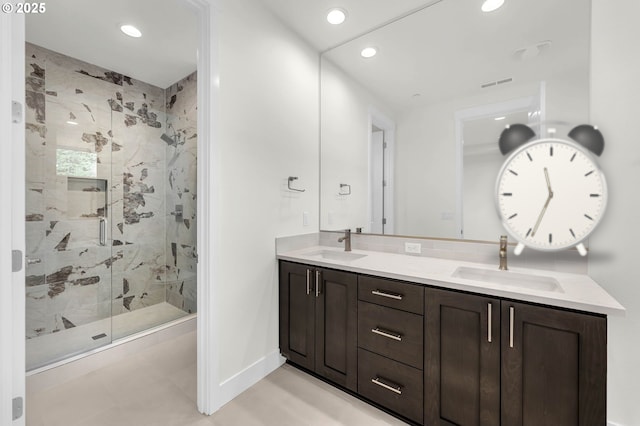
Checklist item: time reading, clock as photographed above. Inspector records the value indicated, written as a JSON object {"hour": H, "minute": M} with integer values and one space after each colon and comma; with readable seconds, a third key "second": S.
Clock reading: {"hour": 11, "minute": 34}
